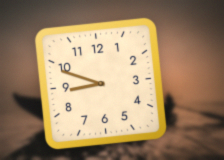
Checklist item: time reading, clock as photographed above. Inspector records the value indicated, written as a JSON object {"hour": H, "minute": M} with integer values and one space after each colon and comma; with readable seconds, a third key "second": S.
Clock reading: {"hour": 8, "minute": 49}
